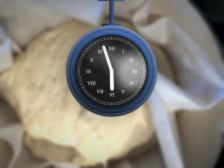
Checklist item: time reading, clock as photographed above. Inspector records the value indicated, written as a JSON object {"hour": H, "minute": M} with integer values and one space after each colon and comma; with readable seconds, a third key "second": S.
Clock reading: {"hour": 5, "minute": 57}
